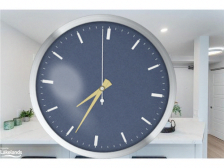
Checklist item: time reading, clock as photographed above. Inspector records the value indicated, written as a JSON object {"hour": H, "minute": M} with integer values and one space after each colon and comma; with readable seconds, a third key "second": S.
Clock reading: {"hour": 7, "minute": 33, "second": 59}
